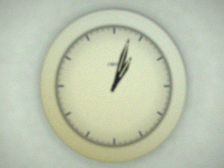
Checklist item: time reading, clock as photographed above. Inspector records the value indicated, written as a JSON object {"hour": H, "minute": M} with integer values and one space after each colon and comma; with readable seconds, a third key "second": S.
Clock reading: {"hour": 1, "minute": 3}
